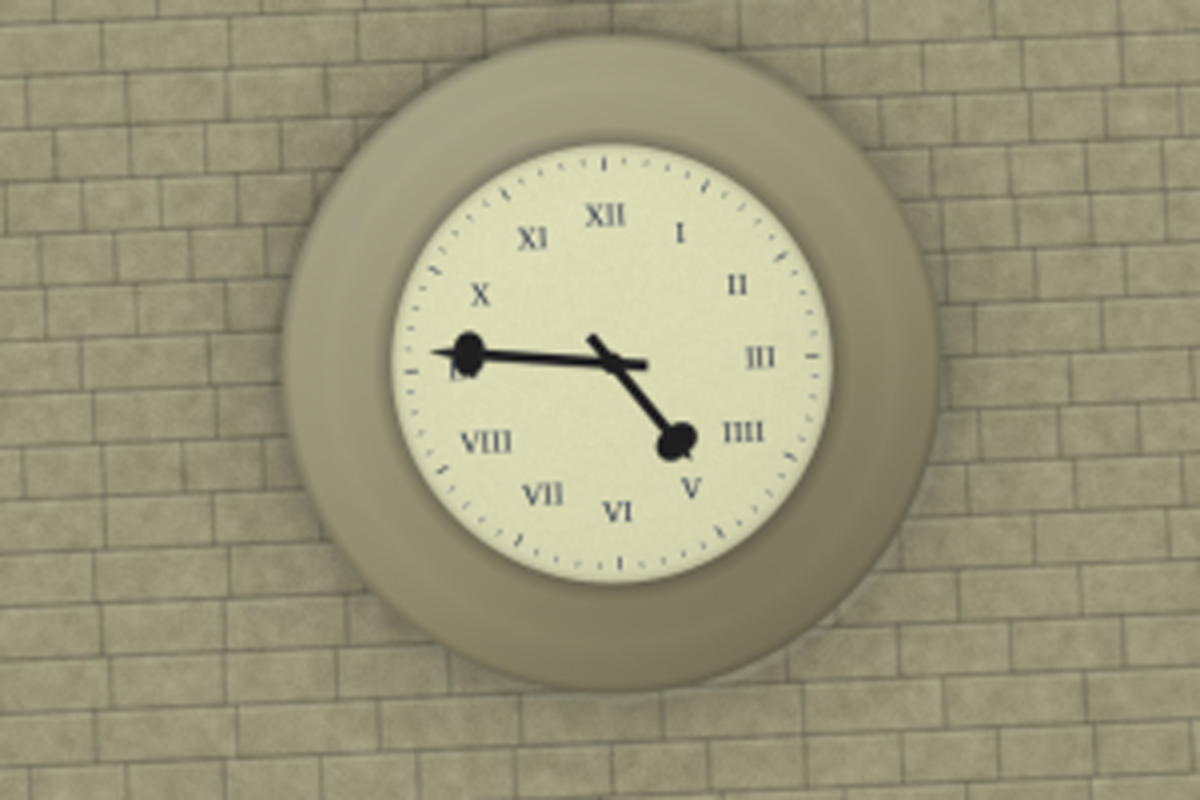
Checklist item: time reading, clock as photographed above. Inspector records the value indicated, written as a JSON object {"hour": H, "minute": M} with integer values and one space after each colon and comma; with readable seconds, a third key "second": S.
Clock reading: {"hour": 4, "minute": 46}
